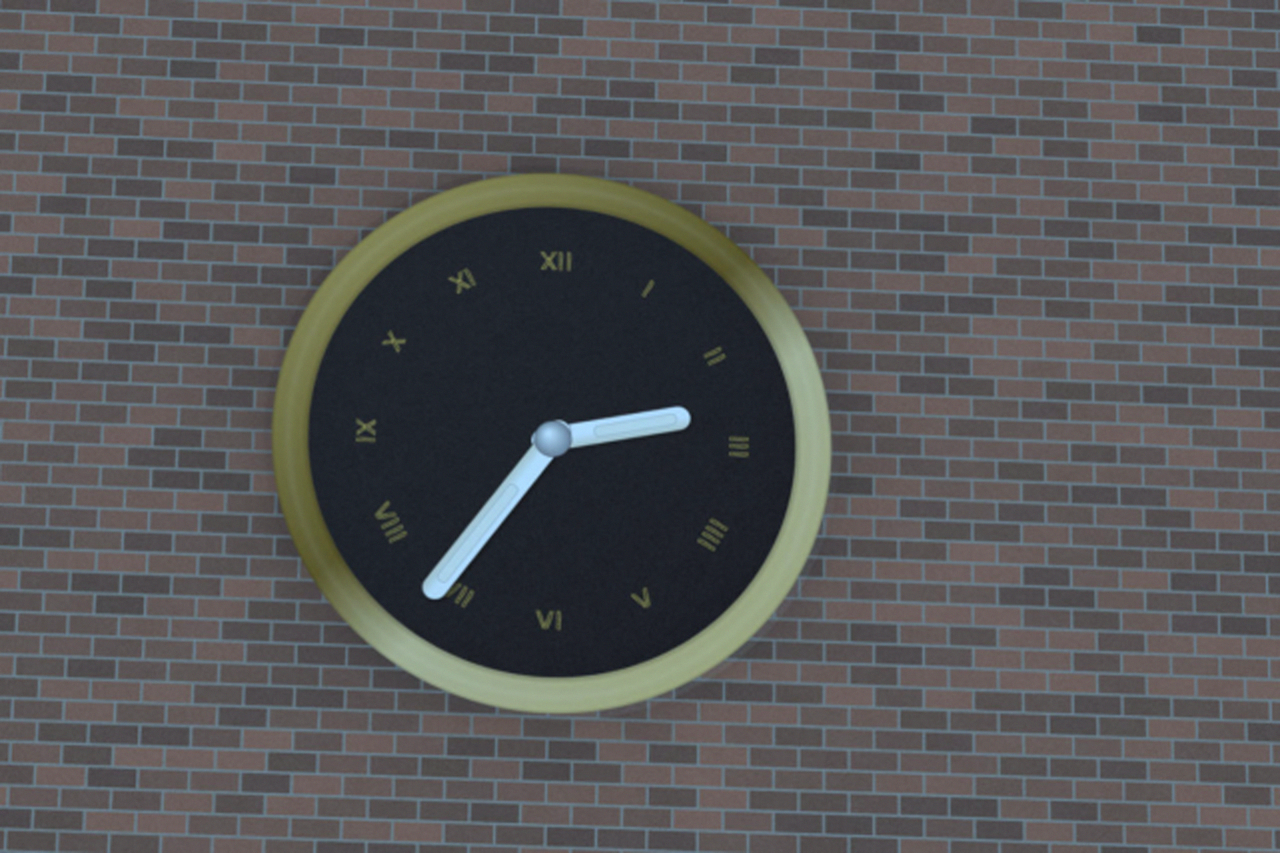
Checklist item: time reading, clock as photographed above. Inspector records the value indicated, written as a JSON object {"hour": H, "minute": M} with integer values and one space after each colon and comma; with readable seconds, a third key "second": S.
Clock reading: {"hour": 2, "minute": 36}
